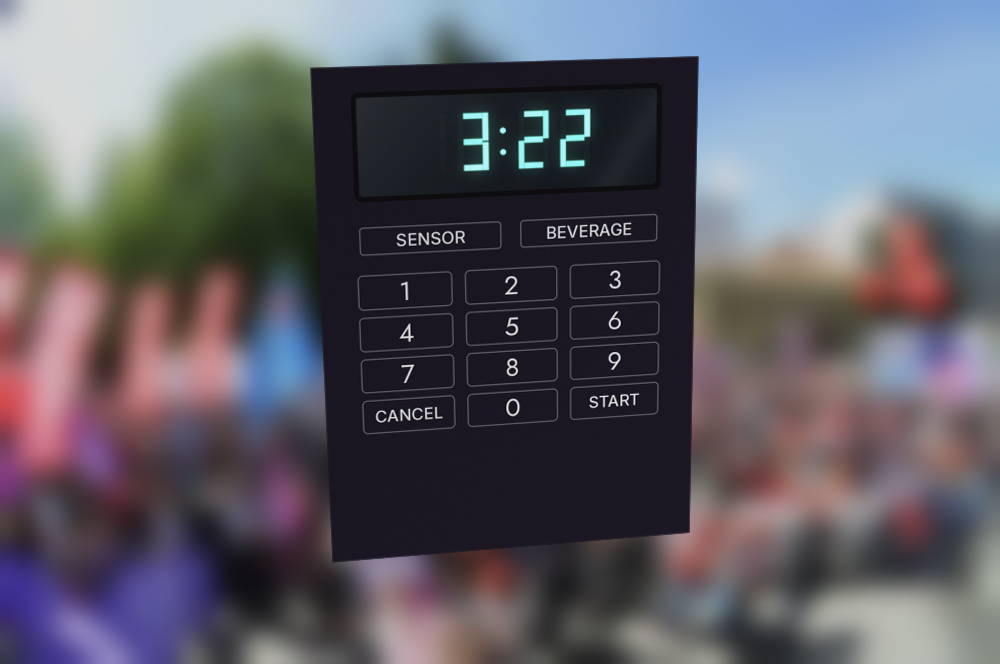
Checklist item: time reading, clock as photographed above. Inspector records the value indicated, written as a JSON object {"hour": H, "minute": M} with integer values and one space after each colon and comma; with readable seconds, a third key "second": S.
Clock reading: {"hour": 3, "minute": 22}
